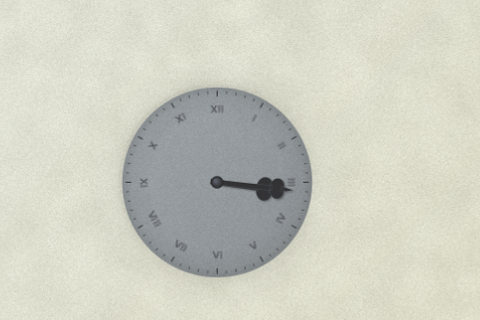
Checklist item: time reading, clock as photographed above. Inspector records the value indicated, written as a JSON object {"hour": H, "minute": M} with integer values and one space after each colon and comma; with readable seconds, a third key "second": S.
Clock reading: {"hour": 3, "minute": 16}
